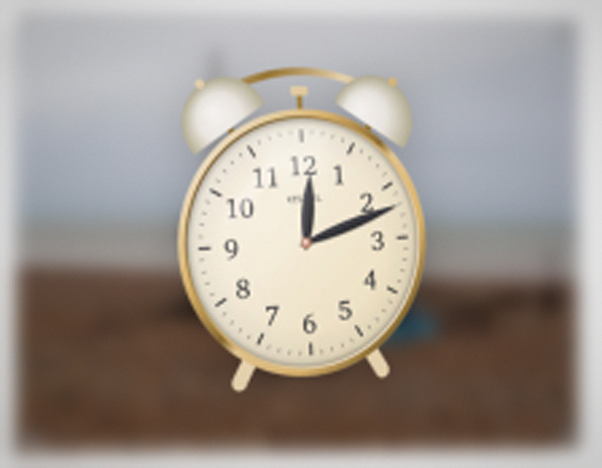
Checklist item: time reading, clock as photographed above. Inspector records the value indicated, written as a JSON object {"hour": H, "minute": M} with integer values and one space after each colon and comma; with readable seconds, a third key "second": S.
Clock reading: {"hour": 12, "minute": 12}
